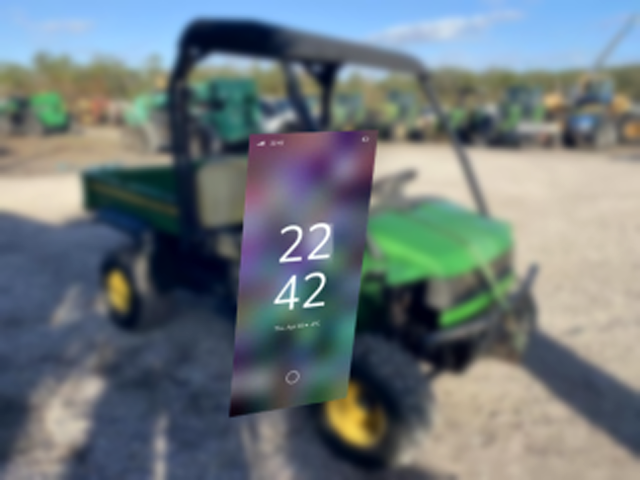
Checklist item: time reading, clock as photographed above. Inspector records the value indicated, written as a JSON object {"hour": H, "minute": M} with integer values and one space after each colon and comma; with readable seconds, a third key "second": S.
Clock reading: {"hour": 22, "minute": 42}
